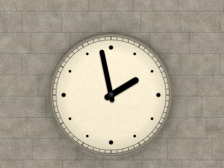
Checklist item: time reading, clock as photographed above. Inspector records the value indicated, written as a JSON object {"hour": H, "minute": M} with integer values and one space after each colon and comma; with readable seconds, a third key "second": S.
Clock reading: {"hour": 1, "minute": 58}
